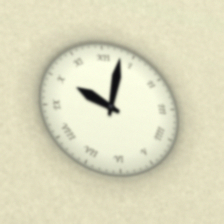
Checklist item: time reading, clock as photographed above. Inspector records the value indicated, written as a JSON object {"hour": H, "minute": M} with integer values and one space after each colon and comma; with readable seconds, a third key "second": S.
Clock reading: {"hour": 10, "minute": 3}
